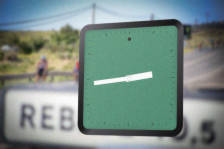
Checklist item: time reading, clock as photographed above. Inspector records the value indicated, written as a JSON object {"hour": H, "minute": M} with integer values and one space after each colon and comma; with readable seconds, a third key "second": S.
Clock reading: {"hour": 2, "minute": 44}
